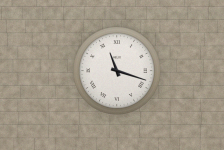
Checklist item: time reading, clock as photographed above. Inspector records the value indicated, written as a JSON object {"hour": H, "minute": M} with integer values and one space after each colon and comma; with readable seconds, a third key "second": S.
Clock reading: {"hour": 11, "minute": 18}
